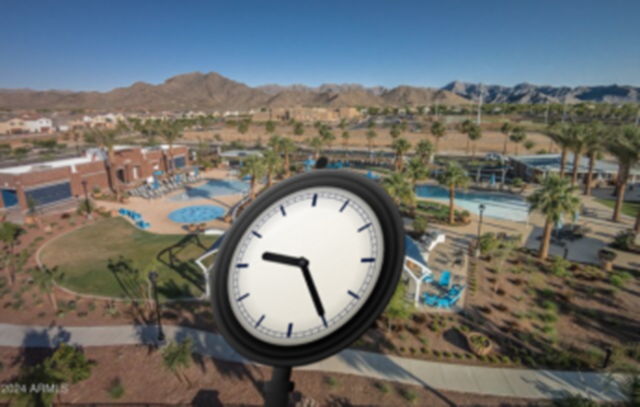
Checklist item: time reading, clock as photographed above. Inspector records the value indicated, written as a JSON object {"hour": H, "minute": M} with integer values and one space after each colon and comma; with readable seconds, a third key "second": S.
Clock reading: {"hour": 9, "minute": 25}
